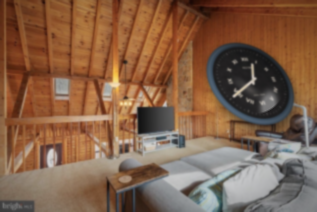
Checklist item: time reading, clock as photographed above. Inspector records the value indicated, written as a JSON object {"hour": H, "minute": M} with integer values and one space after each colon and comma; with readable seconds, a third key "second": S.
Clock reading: {"hour": 12, "minute": 40}
